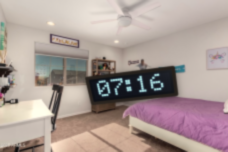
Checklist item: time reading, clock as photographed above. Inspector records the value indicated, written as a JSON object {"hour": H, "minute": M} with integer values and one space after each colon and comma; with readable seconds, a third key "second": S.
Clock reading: {"hour": 7, "minute": 16}
